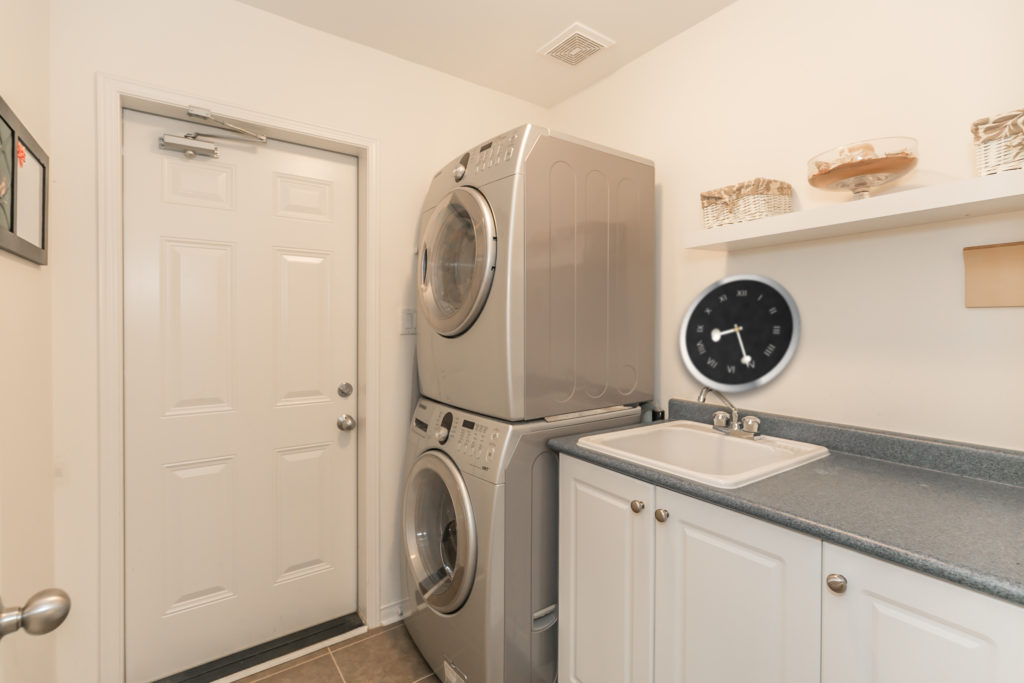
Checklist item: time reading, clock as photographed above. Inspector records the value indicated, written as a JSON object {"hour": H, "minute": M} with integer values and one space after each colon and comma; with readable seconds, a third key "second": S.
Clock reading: {"hour": 8, "minute": 26}
